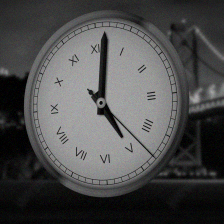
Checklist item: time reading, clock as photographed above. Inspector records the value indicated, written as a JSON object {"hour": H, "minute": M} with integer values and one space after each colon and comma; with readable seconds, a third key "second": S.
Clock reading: {"hour": 5, "minute": 1, "second": 23}
